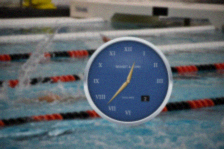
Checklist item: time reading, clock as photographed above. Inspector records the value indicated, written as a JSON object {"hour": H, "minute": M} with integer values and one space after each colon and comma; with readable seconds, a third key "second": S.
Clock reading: {"hour": 12, "minute": 37}
